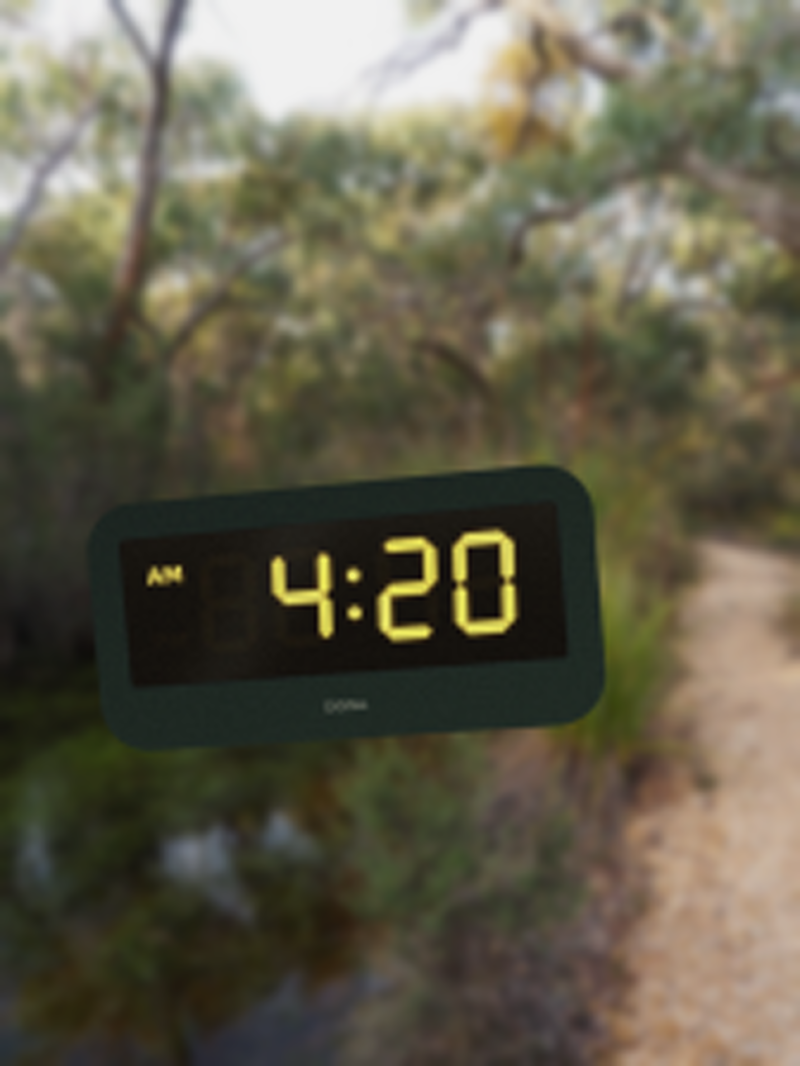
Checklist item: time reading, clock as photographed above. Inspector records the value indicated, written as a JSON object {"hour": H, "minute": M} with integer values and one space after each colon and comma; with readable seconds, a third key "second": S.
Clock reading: {"hour": 4, "minute": 20}
